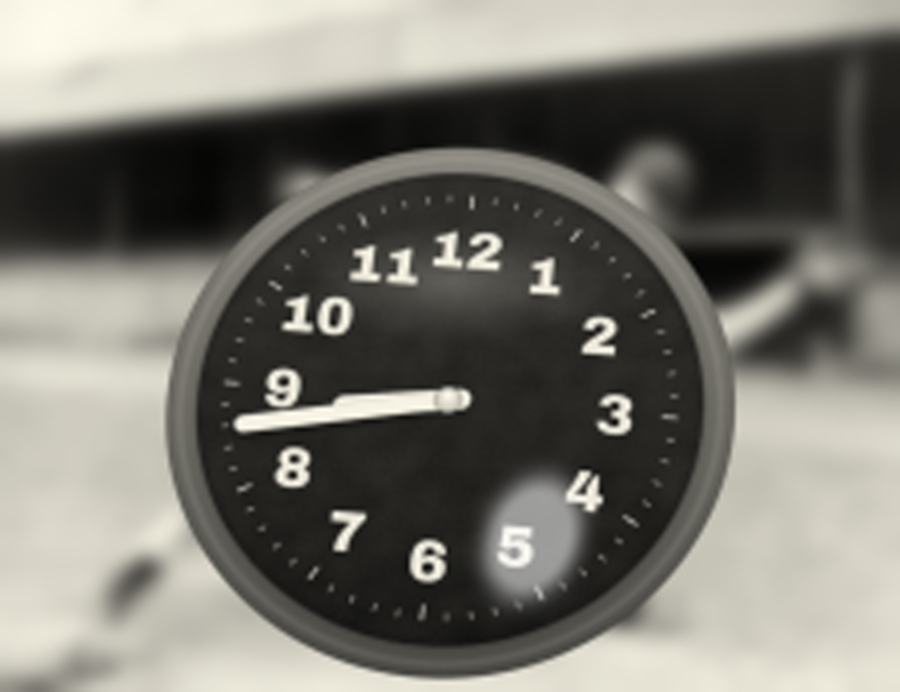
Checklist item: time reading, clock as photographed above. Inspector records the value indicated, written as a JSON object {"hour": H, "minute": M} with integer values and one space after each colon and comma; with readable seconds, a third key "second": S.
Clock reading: {"hour": 8, "minute": 43}
